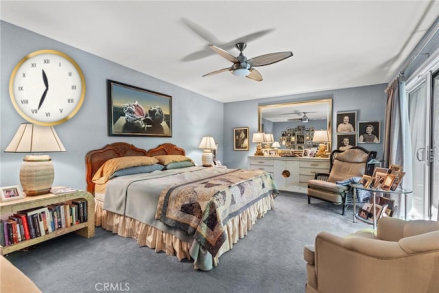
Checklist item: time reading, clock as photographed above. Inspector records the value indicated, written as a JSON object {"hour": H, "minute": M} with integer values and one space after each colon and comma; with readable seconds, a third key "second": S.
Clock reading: {"hour": 11, "minute": 34}
